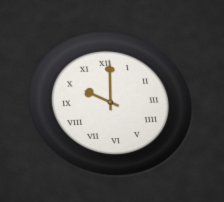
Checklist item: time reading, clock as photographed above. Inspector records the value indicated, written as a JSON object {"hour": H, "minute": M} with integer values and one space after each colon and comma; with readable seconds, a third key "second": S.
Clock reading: {"hour": 10, "minute": 1}
